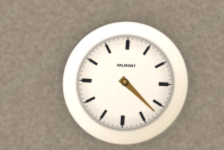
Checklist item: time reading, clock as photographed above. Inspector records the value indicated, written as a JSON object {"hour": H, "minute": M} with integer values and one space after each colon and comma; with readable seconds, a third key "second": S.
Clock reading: {"hour": 4, "minute": 22}
